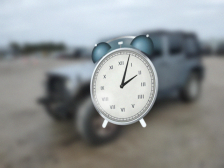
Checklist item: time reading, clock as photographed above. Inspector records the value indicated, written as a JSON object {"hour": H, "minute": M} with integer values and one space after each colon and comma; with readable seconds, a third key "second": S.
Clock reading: {"hour": 2, "minute": 3}
